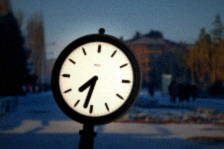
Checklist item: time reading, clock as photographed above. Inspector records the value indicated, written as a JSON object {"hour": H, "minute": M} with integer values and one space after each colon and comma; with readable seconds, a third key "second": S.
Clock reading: {"hour": 7, "minute": 32}
